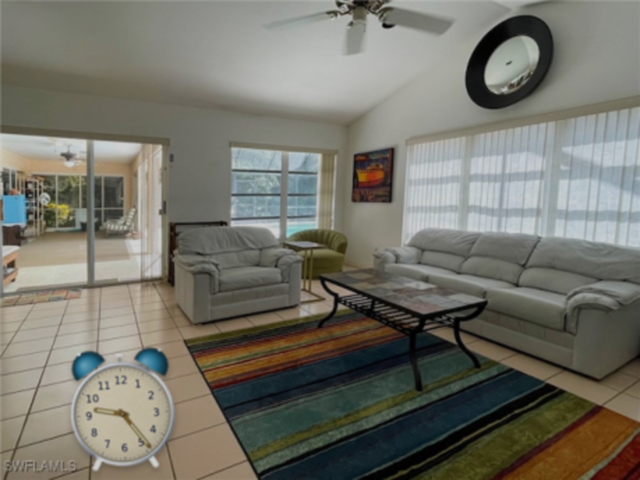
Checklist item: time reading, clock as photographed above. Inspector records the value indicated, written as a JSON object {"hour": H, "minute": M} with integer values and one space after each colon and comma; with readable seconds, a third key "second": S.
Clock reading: {"hour": 9, "minute": 24}
